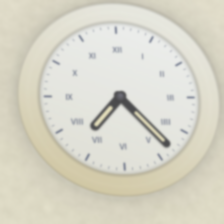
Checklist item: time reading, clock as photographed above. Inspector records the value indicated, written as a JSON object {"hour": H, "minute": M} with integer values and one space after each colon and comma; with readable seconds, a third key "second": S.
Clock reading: {"hour": 7, "minute": 23}
